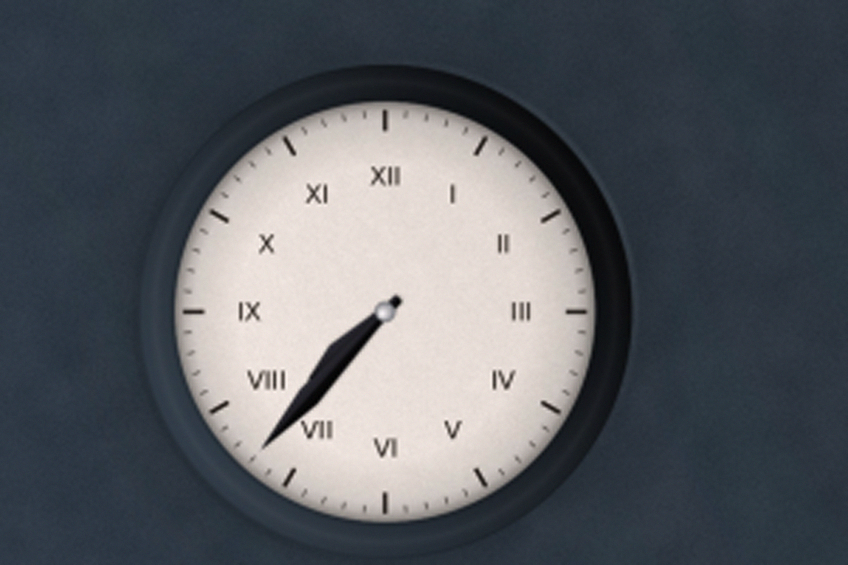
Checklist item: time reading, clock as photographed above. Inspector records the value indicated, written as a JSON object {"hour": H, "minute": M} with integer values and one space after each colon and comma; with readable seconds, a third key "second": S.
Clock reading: {"hour": 7, "minute": 37}
